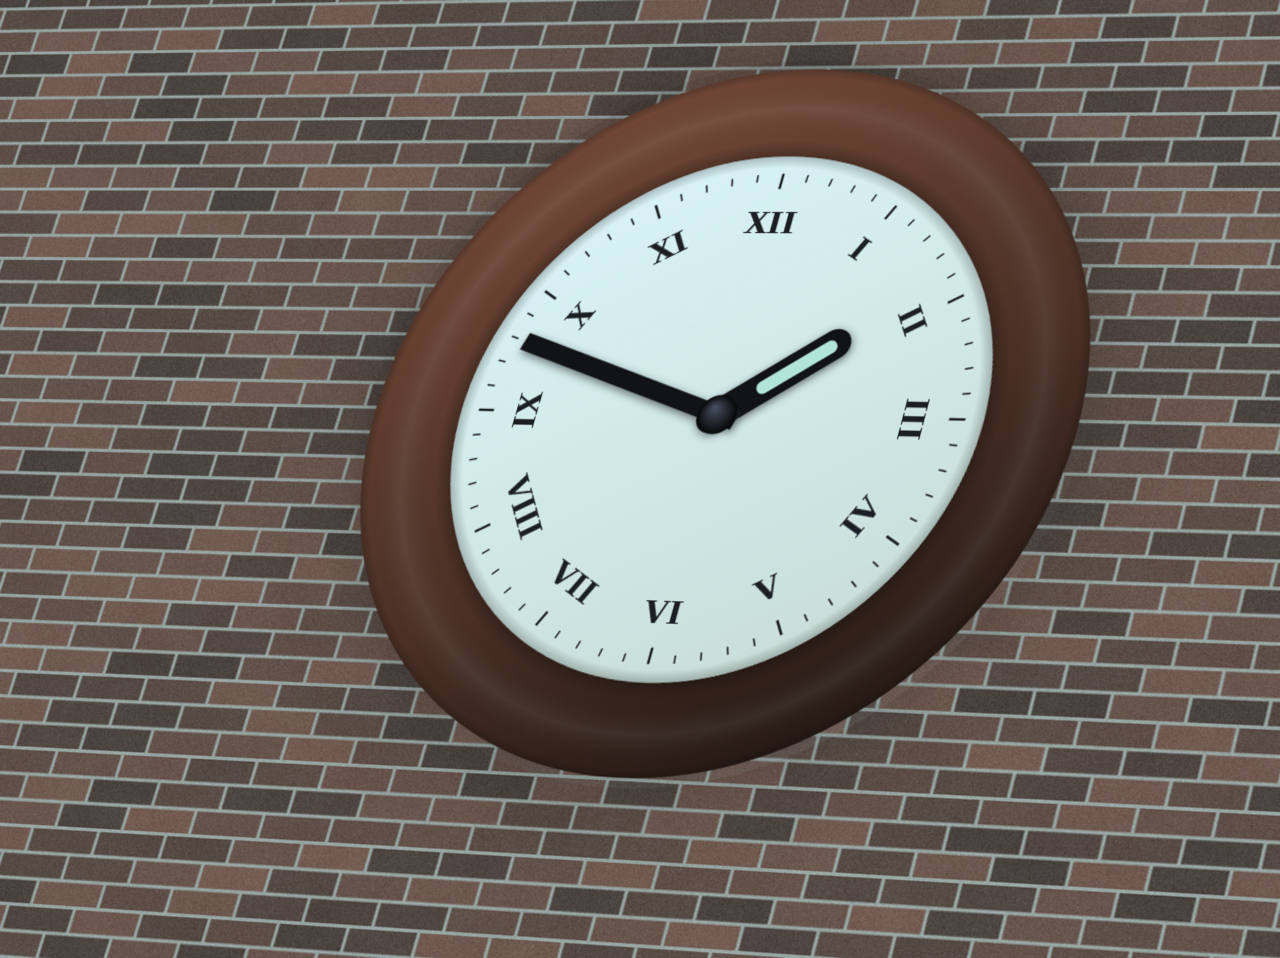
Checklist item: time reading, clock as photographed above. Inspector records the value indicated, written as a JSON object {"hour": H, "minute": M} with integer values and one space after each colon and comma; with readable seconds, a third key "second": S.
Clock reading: {"hour": 1, "minute": 48}
